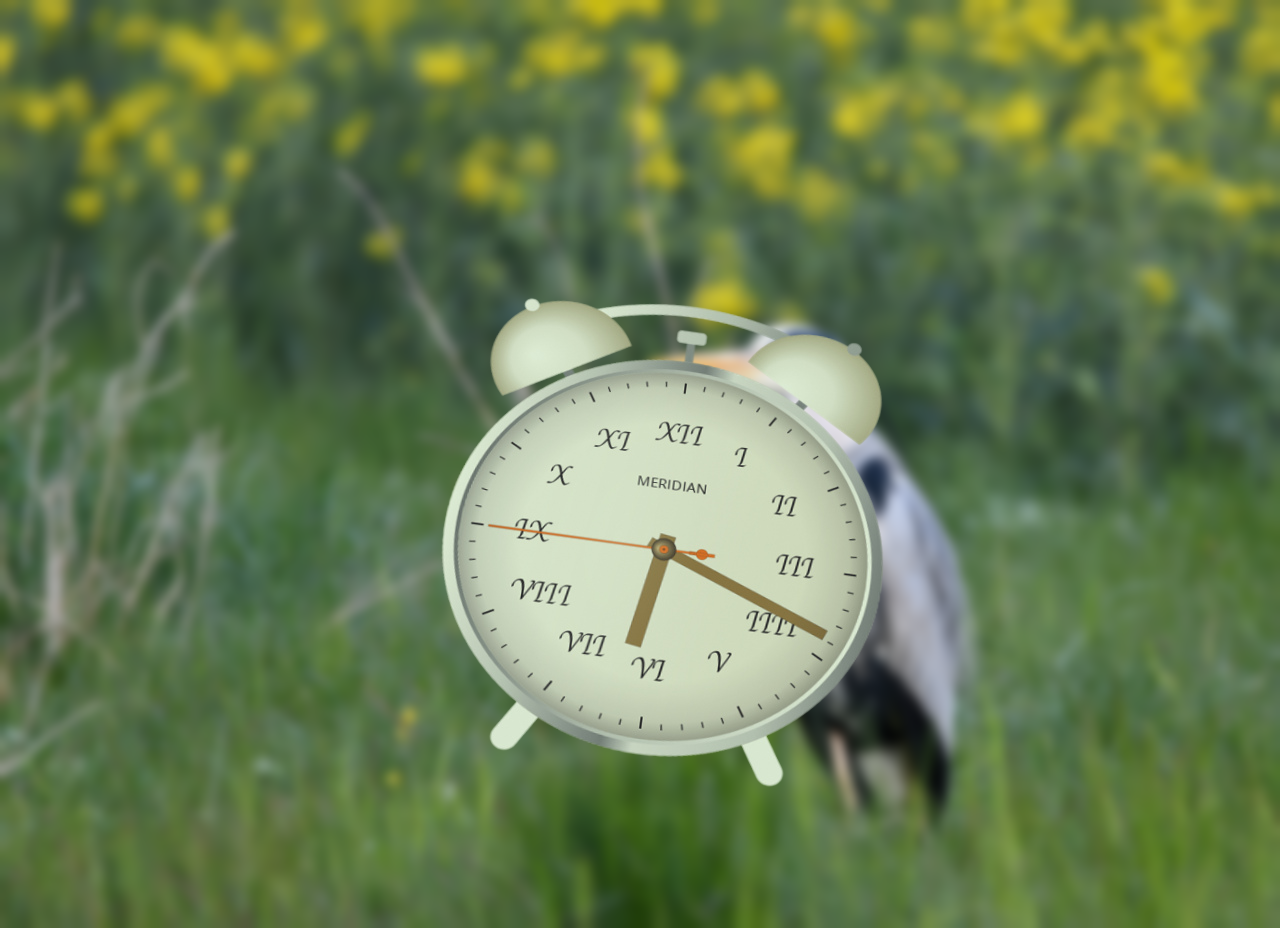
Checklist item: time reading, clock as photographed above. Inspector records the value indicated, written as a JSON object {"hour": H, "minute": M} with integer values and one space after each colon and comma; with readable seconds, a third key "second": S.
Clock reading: {"hour": 6, "minute": 18, "second": 45}
